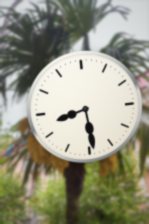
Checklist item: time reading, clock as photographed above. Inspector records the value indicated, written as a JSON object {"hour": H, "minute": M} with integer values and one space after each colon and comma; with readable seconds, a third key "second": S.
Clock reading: {"hour": 8, "minute": 29}
